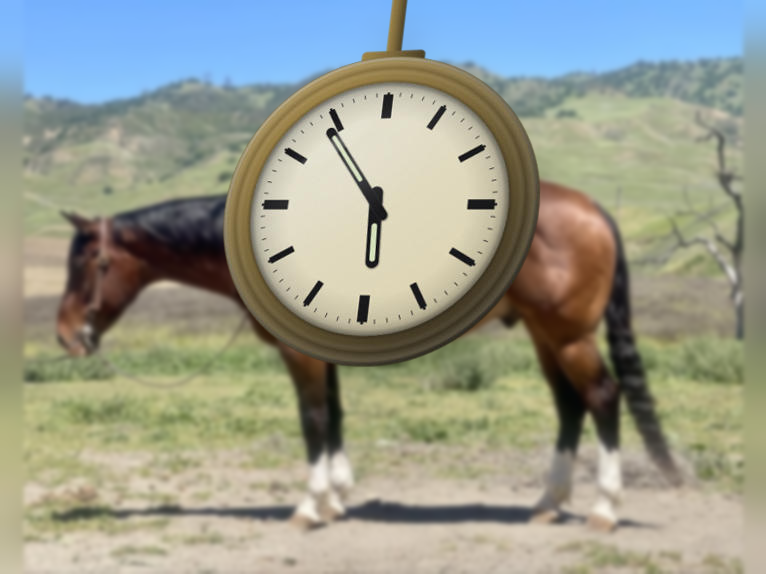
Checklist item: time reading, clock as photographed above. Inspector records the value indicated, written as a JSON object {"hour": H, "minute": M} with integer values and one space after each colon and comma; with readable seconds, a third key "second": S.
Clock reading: {"hour": 5, "minute": 54}
